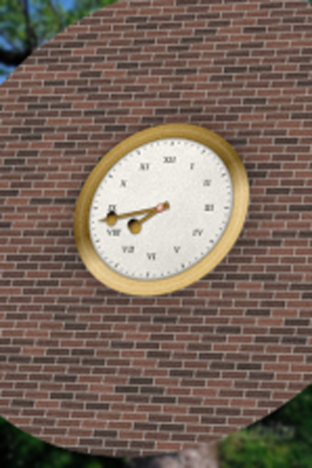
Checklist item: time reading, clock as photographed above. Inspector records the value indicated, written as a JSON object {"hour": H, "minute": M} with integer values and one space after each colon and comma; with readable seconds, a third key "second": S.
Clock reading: {"hour": 7, "minute": 43}
